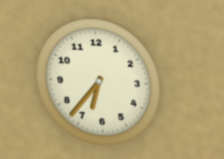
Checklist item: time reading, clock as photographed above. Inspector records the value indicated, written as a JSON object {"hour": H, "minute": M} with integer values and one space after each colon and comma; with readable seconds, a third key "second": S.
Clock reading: {"hour": 6, "minute": 37}
